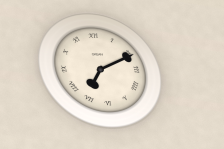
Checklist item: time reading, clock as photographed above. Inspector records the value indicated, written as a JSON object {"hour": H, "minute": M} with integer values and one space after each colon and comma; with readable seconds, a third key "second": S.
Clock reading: {"hour": 7, "minute": 11}
